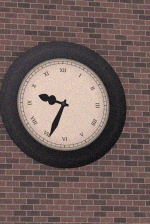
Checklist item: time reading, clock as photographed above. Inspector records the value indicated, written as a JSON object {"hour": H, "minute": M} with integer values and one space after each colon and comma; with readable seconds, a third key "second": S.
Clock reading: {"hour": 9, "minute": 34}
